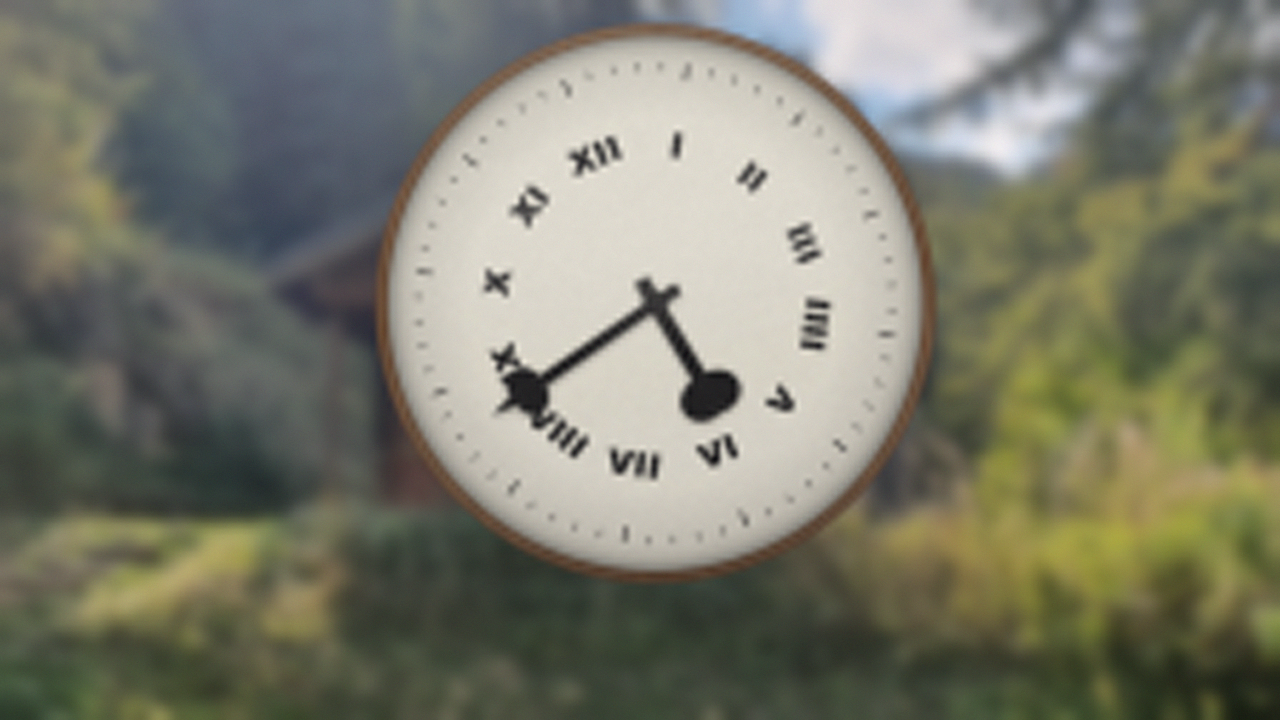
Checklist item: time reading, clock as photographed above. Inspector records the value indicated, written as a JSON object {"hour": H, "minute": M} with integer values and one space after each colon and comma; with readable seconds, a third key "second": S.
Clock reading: {"hour": 5, "minute": 43}
